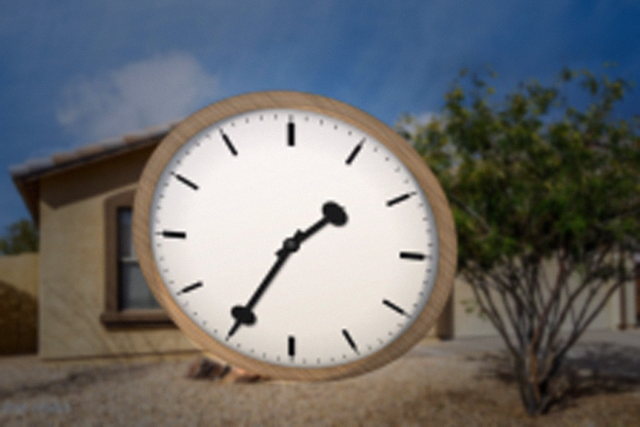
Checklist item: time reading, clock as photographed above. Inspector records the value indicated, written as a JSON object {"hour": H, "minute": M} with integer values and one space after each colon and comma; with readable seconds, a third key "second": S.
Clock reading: {"hour": 1, "minute": 35}
